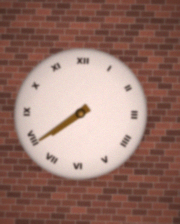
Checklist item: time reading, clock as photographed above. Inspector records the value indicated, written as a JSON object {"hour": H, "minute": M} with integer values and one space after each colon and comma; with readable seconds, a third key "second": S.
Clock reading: {"hour": 7, "minute": 39}
